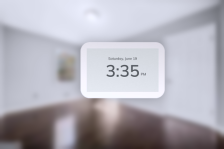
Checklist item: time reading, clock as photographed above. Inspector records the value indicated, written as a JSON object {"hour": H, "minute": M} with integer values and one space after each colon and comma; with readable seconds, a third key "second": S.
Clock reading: {"hour": 3, "minute": 35}
